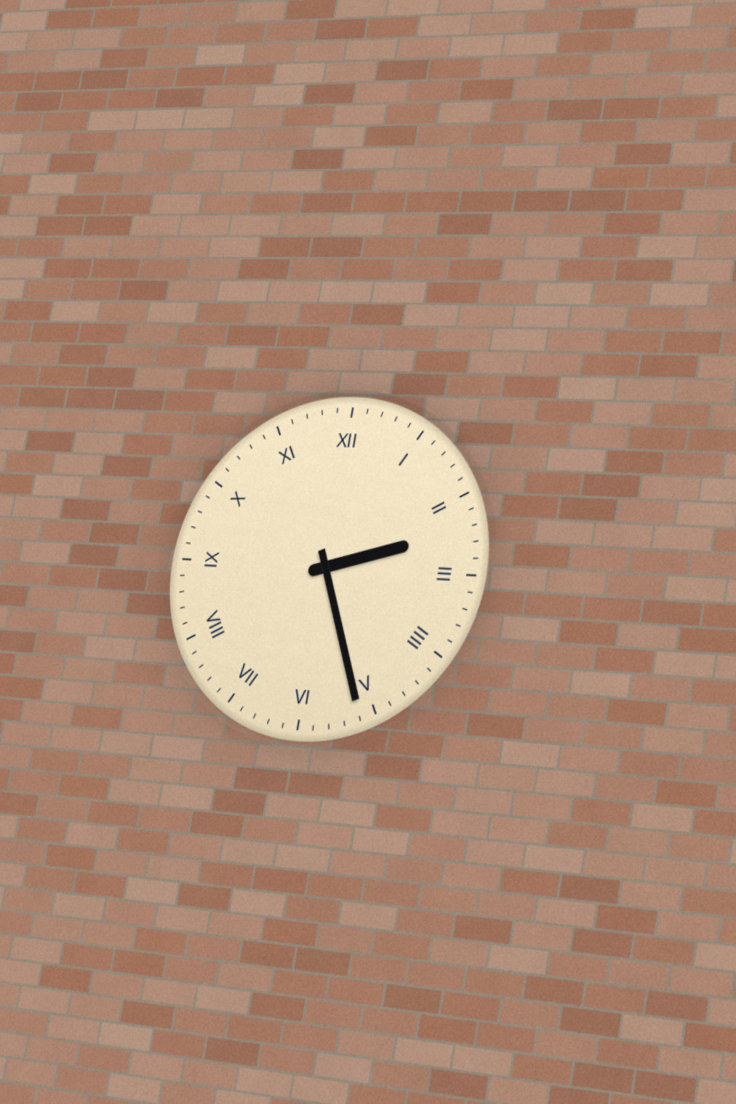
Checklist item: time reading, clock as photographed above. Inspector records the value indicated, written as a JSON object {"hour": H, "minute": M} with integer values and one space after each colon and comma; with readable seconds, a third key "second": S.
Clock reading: {"hour": 2, "minute": 26}
